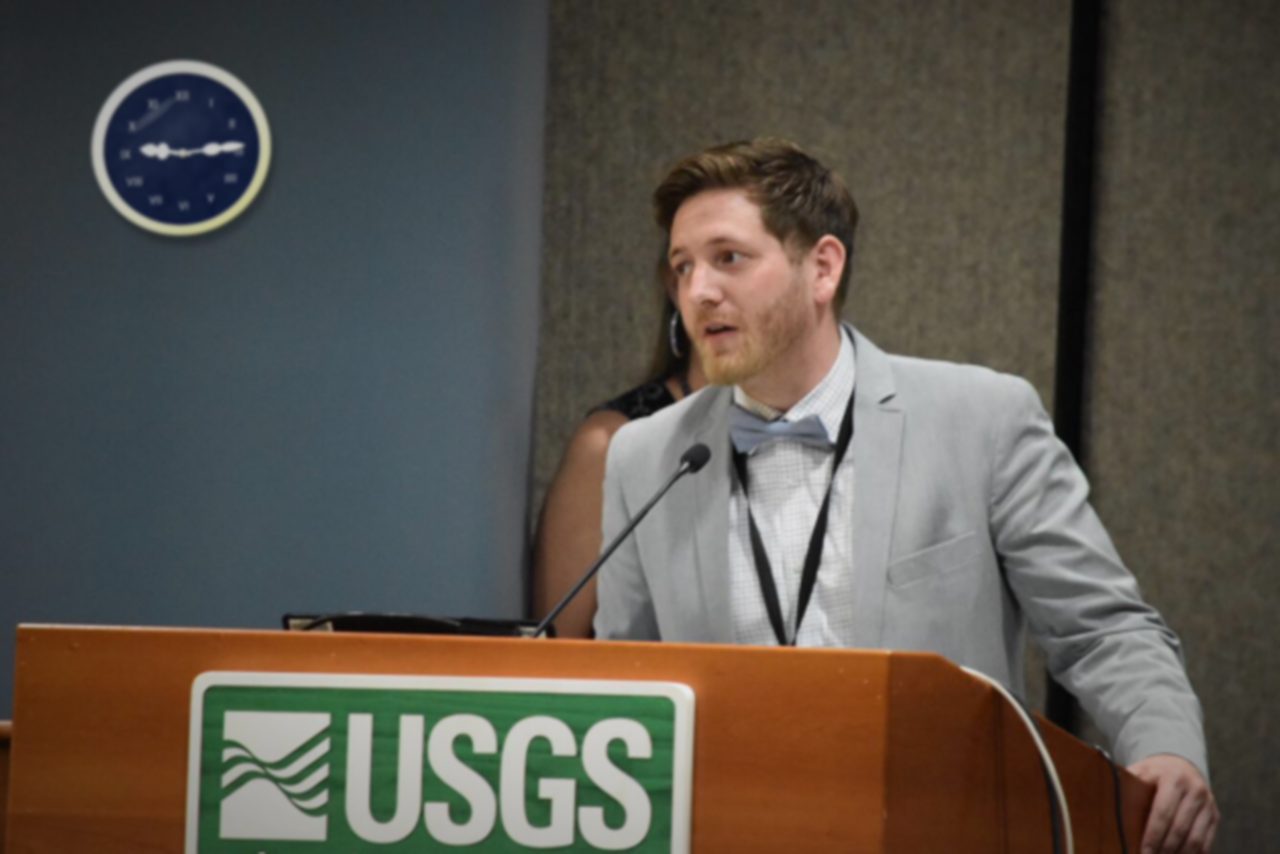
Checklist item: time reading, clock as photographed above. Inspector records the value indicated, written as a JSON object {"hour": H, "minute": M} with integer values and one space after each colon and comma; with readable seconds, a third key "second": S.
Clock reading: {"hour": 9, "minute": 14}
